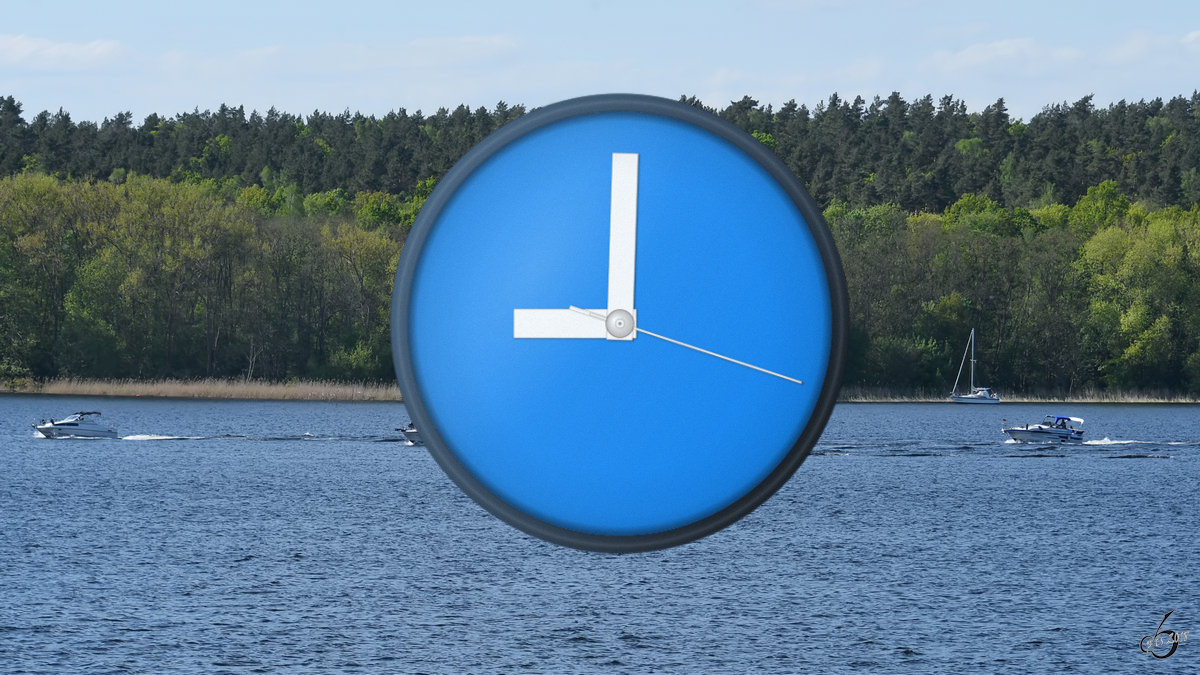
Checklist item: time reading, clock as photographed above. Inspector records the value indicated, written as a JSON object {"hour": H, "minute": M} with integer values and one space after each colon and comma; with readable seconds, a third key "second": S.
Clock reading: {"hour": 9, "minute": 0, "second": 18}
